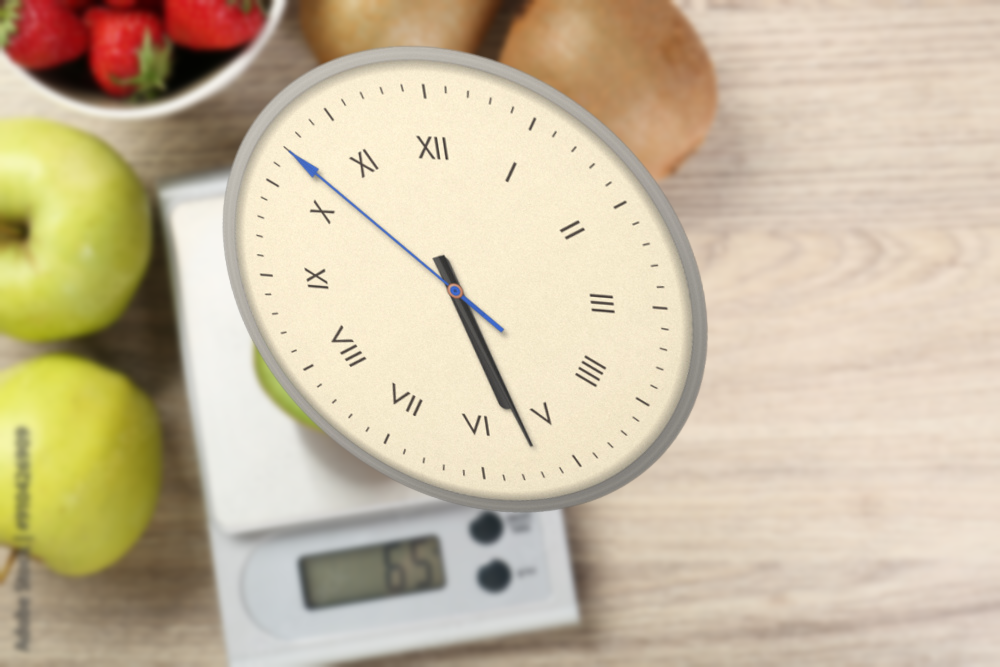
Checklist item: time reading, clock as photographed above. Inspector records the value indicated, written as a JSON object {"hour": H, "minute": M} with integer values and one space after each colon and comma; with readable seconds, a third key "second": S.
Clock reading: {"hour": 5, "minute": 26, "second": 52}
